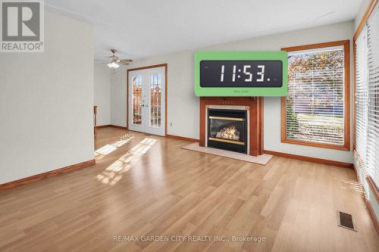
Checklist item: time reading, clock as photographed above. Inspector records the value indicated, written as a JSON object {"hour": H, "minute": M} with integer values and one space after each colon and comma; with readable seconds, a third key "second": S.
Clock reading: {"hour": 11, "minute": 53}
